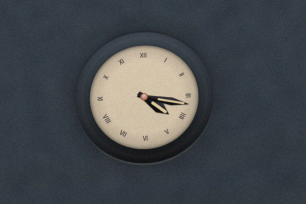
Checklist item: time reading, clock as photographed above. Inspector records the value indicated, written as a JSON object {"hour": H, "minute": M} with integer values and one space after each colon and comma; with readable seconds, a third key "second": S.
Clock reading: {"hour": 4, "minute": 17}
